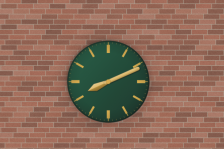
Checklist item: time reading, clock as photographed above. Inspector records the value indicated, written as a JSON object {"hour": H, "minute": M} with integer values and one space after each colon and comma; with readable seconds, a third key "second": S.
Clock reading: {"hour": 8, "minute": 11}
